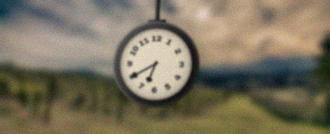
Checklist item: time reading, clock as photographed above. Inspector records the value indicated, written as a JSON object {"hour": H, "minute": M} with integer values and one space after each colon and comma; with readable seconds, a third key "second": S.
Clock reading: {"hour": 6, "minute": 40}
